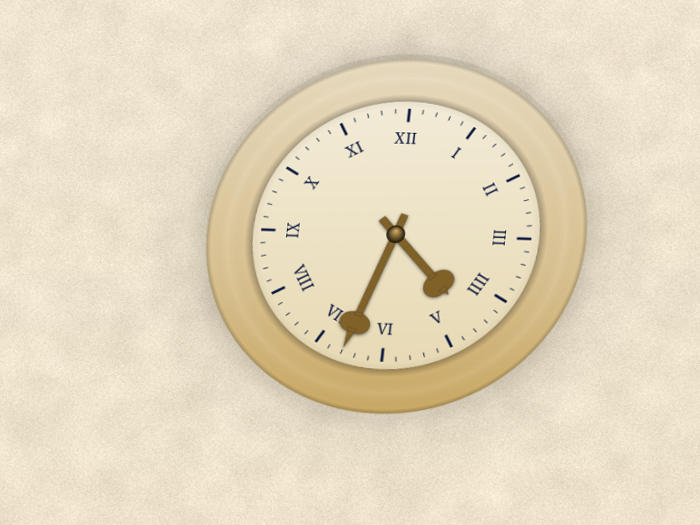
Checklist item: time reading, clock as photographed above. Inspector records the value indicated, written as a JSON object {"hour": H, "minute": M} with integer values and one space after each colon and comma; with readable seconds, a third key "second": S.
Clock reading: {"hour": 4, "minute": 33}
